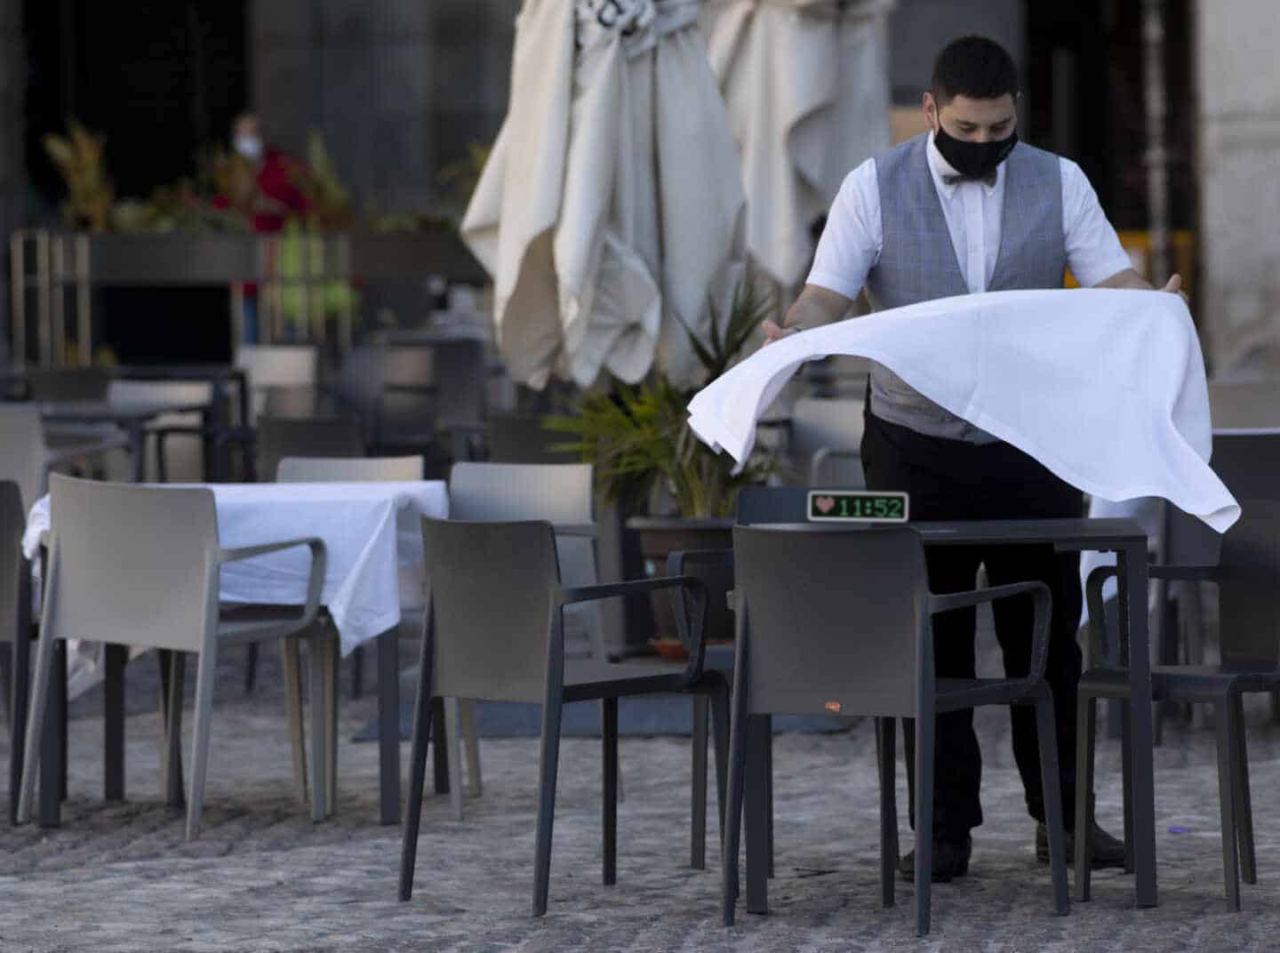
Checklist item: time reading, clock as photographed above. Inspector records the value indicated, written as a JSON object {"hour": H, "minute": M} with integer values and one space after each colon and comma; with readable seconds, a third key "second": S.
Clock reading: {"hour": 11, "minute": 52}
